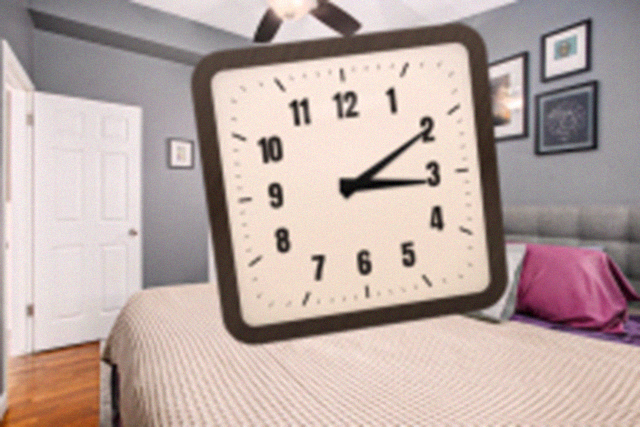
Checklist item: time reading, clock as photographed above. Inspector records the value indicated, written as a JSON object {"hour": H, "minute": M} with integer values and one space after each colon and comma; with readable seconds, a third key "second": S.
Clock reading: {"hour": 3, "minute": 10}
